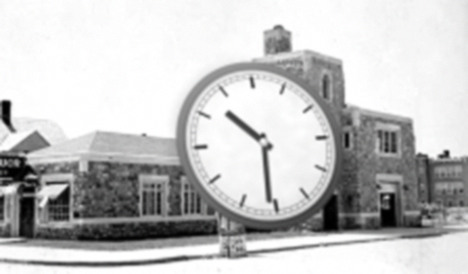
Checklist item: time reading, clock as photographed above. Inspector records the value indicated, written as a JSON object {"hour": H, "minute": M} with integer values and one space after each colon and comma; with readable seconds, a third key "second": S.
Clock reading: {"hour": 10, "minute": 31}
